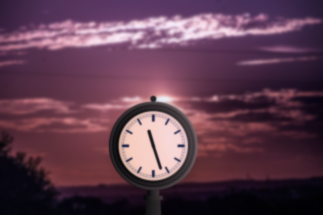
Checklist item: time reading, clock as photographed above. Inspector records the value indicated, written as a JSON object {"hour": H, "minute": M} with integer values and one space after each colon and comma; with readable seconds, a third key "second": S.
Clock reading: {"hour": 11, "minute": 27}
